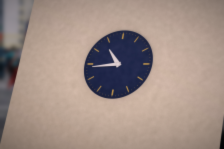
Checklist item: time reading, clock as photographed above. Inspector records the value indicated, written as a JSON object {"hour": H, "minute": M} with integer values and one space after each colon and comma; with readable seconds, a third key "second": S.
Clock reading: {"hour": 10, "minute": 44}
